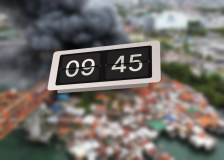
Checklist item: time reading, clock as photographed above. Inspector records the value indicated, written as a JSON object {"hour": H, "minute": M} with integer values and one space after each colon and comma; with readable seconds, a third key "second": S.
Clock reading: {"hour": 9, "minute": 45}
